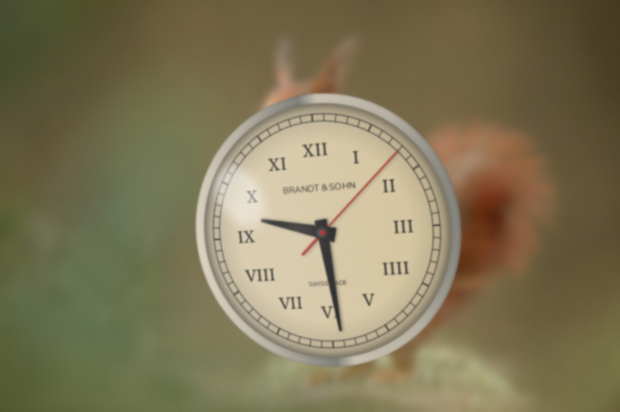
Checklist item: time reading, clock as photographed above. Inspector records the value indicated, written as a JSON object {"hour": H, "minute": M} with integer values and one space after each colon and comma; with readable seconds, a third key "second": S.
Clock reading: {"hour": 9, "minute": 29, "second": 8}
